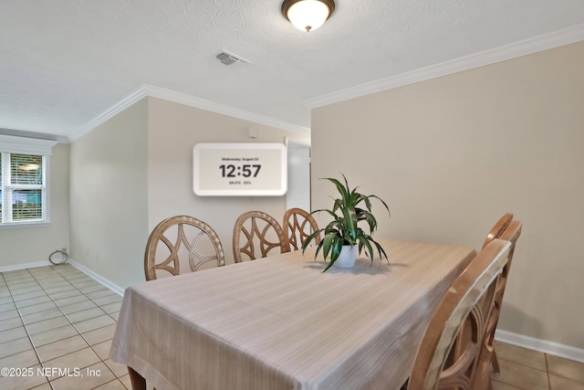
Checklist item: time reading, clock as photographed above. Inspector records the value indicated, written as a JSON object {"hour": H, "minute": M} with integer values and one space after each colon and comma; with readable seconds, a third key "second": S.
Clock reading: {"hour": 12, "minute": 57}
